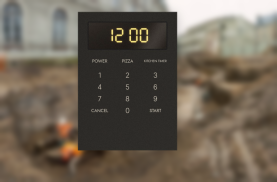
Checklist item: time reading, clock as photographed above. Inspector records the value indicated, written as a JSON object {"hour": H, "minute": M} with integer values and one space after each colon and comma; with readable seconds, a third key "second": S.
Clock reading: {"hour": 12, "minute": 0}
